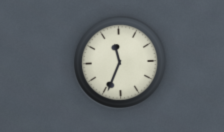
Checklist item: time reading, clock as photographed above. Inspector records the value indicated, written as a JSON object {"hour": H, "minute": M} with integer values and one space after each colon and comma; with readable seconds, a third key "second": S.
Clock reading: {"hour": 11, "minute": 34}
